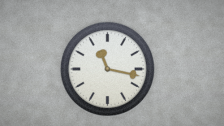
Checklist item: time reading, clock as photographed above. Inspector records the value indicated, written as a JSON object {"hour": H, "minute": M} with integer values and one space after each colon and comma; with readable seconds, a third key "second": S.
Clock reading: {"hour": 11, "minute": 17}
